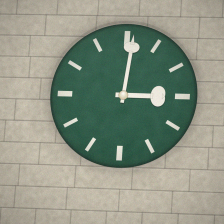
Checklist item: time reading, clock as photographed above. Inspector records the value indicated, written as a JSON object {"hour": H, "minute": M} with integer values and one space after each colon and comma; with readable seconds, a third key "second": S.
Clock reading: {"hour": 3, "minute": 1}
